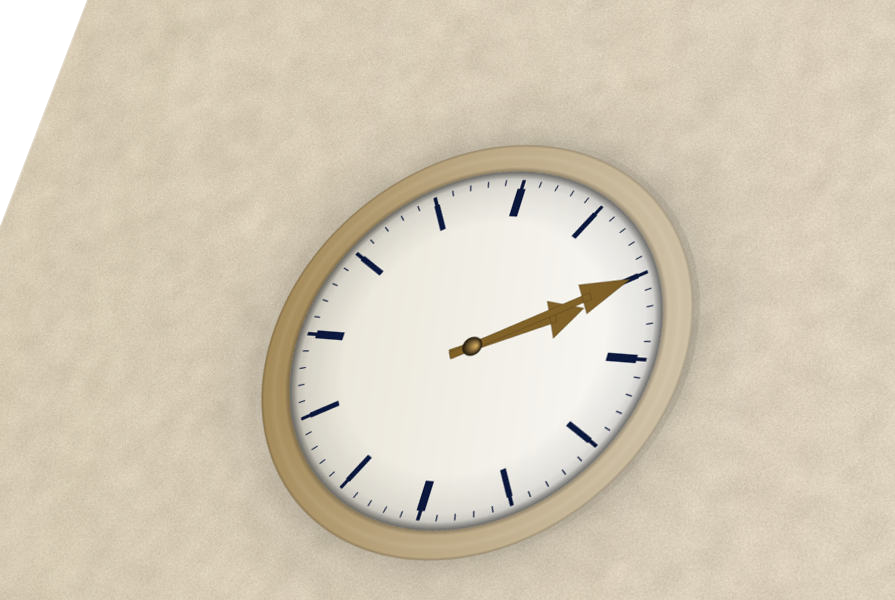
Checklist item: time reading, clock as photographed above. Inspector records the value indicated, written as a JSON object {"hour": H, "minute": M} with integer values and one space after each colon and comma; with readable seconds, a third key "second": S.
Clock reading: {"hour": 2, "minute": 10}
